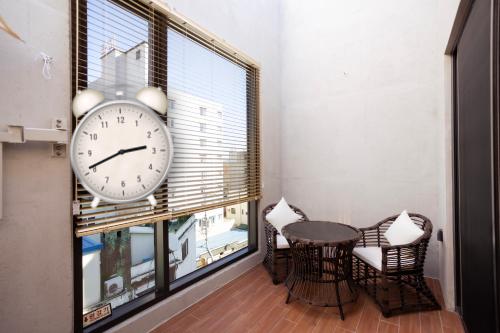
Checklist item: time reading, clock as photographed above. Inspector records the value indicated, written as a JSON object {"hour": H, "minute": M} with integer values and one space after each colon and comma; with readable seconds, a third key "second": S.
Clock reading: {"hour": 2, "minute": 41}
